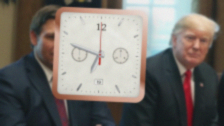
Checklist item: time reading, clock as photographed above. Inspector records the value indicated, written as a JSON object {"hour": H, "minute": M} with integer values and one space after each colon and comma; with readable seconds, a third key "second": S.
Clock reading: {"hour": 6, "minute": 48}
